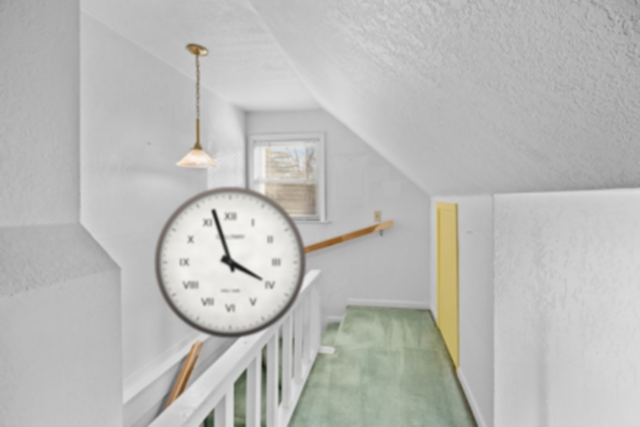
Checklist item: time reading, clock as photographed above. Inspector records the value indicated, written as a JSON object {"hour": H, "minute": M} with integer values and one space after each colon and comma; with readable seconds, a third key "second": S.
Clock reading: {"hour": 3, "minute": 57}
